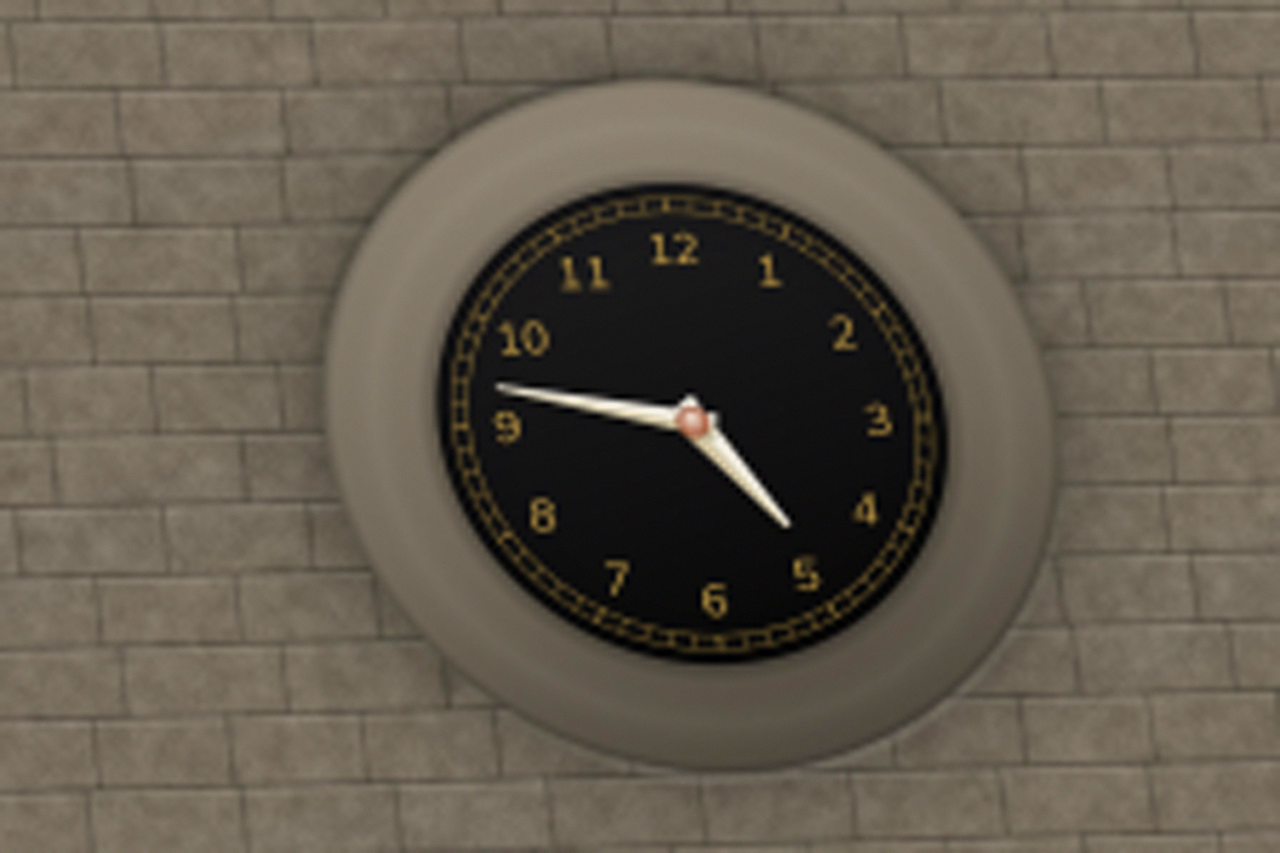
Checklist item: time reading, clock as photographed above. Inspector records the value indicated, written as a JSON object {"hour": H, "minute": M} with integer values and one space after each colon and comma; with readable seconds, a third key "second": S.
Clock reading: {"hour": 4, "minute": 47}
